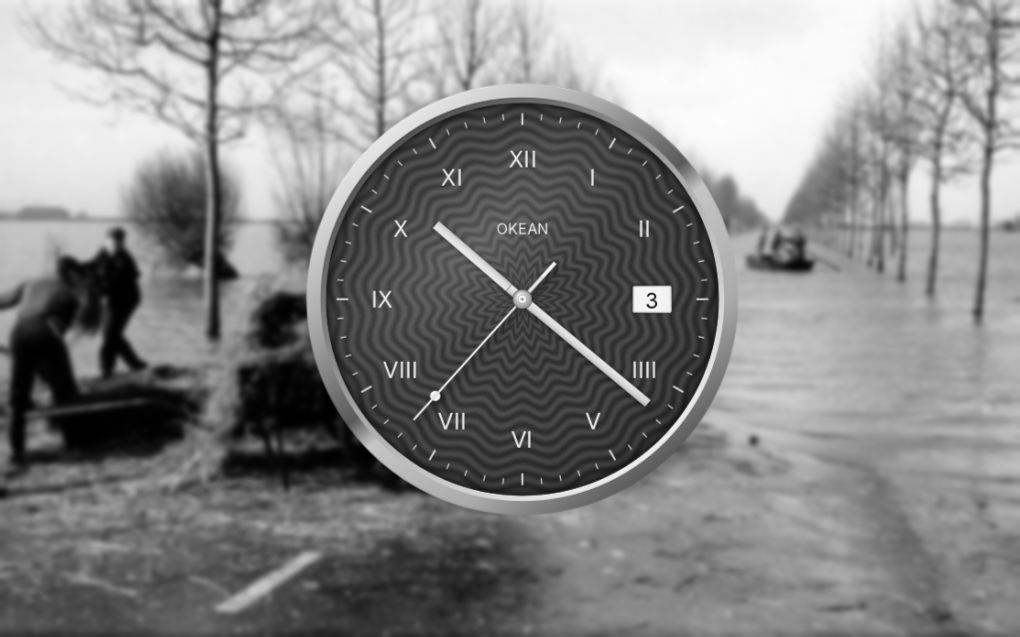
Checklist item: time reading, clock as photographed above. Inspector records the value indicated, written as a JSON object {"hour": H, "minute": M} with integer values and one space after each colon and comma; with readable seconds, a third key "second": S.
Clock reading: {"hour": 10, "minute": 21, "second": 37}
